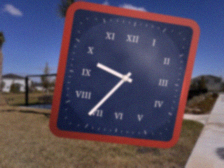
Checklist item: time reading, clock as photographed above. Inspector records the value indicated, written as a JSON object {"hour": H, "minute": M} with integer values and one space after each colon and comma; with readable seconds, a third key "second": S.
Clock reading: {"hour": 9, "minute": 36}
